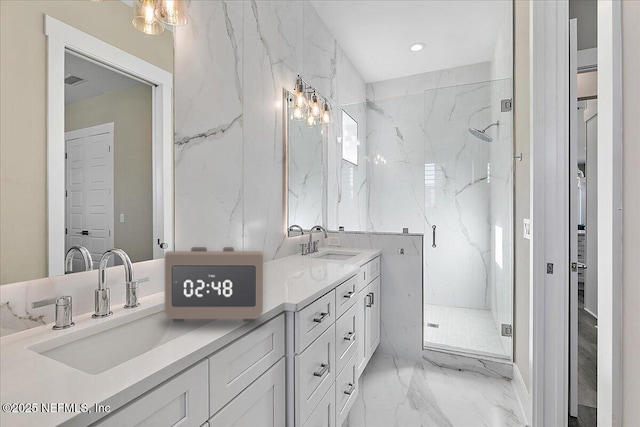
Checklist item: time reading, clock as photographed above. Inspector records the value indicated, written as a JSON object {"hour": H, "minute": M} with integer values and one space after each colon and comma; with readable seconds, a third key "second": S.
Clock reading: {"hour": 2, "minute": 48}
